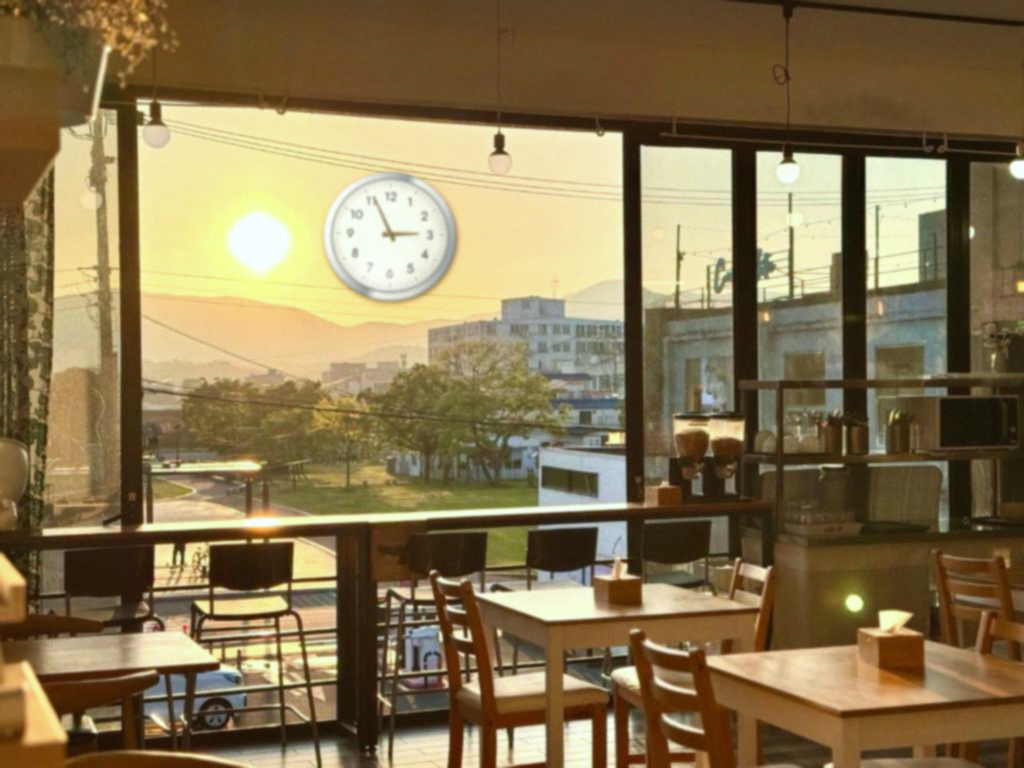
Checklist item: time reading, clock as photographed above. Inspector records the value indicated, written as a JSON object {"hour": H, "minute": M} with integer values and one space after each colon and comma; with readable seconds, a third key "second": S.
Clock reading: {"hour": 2, "minute": 56}
